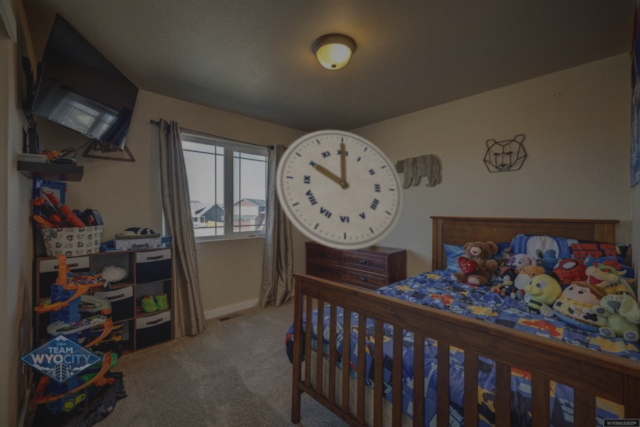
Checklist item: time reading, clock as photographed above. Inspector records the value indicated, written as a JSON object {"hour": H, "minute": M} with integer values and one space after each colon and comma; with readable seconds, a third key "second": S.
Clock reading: {"hour": 10, "minute": 0}
